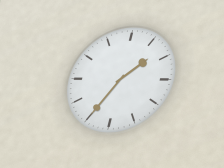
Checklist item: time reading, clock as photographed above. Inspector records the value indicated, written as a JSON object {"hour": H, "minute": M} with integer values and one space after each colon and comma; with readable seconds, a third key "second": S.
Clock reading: {"hour": 1, "minute": 35}
